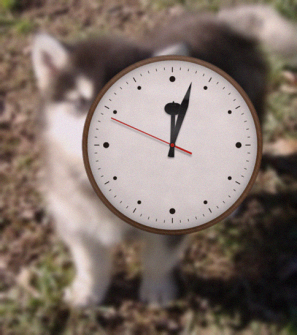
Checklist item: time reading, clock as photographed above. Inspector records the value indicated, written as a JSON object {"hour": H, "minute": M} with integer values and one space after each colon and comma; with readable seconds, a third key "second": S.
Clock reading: {"hour": 12, "minute": 2, "second": 49}
